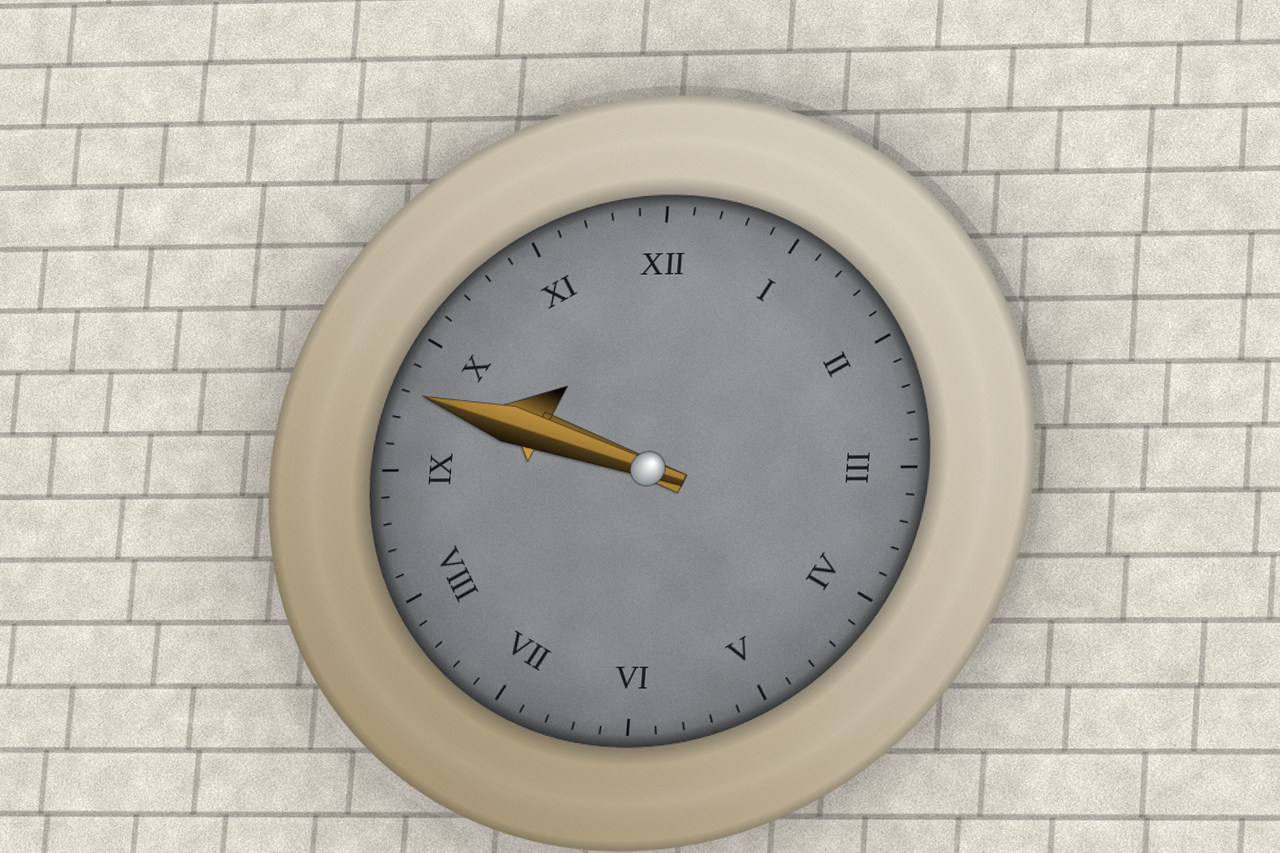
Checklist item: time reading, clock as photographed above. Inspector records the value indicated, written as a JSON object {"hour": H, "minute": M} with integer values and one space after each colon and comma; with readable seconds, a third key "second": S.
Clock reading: {"hour": 9, "minute": 48}
